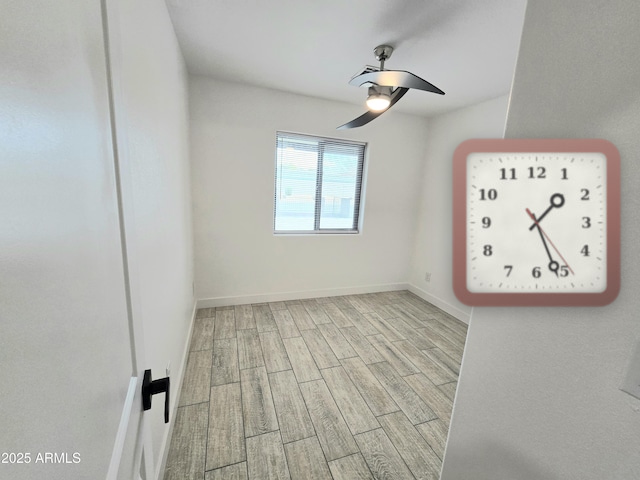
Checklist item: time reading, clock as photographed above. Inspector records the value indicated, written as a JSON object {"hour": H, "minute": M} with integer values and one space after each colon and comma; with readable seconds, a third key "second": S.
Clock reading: {"hour": 1, "minute": 26, "second": 24}
